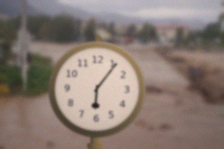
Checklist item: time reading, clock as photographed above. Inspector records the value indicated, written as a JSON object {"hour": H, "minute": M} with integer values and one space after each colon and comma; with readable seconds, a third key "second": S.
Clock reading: {"hour": 6, "minute": 6}
